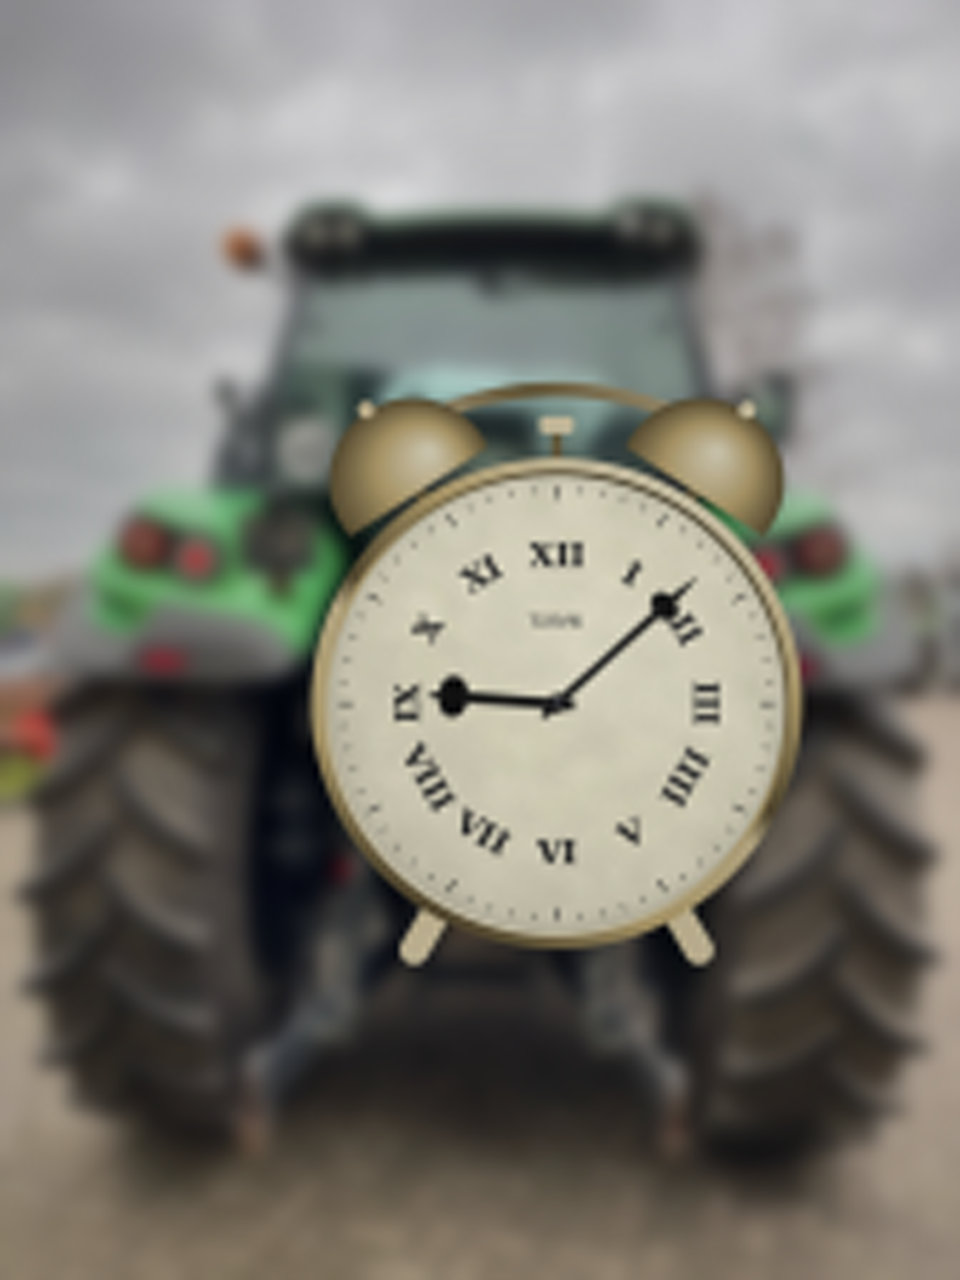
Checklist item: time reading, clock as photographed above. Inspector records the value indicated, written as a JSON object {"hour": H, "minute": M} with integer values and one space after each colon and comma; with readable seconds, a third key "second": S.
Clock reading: {"hour": 9, "minute": 8}
